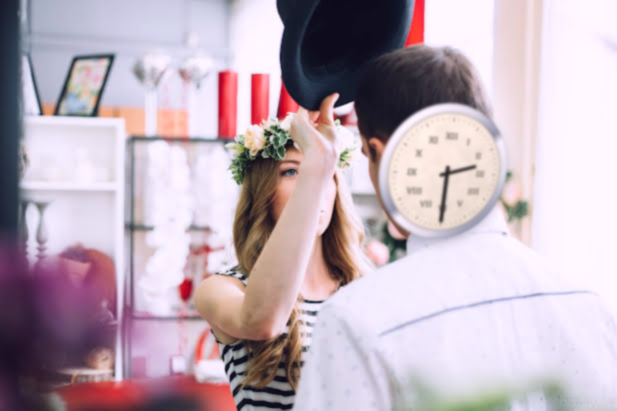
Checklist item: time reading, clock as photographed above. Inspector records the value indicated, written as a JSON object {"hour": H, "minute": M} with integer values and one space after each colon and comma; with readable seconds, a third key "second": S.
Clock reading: {"hour": 2, "minute": 30}
